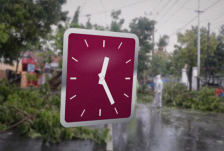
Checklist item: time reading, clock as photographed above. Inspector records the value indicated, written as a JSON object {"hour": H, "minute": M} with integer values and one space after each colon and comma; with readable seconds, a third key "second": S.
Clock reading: {"hour": 12, "minute": 25}
